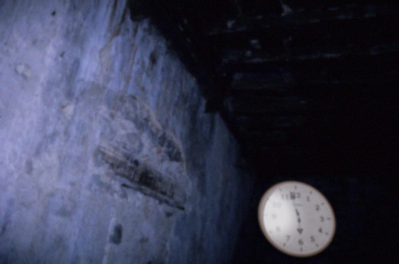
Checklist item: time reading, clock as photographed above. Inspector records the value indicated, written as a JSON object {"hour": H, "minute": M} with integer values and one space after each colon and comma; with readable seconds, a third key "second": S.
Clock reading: {"hour": 5, "minute": 58}
